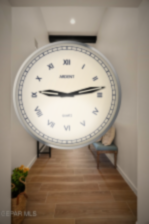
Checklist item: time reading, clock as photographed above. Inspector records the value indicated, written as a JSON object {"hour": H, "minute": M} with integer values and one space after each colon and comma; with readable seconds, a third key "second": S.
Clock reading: {"hour": 9, "minute": 13}
